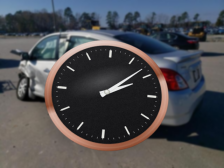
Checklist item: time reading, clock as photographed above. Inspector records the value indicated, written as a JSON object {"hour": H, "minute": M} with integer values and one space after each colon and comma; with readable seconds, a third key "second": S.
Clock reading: {"hour": 2, "minute": 8}
